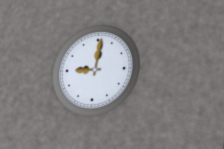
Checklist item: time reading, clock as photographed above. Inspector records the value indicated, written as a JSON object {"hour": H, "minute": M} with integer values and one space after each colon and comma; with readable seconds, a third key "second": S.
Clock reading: {"hour": 9, "minute": 1}
